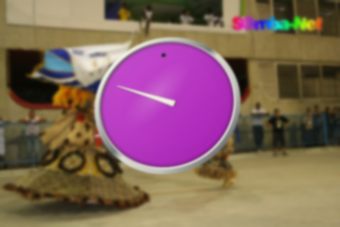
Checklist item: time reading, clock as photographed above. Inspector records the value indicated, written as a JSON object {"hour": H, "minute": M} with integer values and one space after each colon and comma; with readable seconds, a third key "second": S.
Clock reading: {"hour": 9, "minute": 49}
